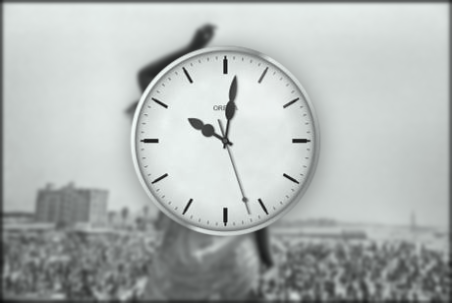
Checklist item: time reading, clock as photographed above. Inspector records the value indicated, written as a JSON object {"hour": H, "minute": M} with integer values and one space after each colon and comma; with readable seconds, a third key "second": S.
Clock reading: {"hour": 10, "minute": 1, "second": 27}
